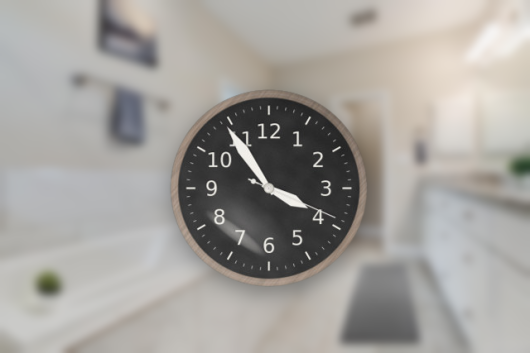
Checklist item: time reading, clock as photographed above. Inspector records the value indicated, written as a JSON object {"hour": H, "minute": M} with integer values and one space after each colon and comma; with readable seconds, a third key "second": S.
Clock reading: {"hour": 3, "minute": 54, "second": 19}
